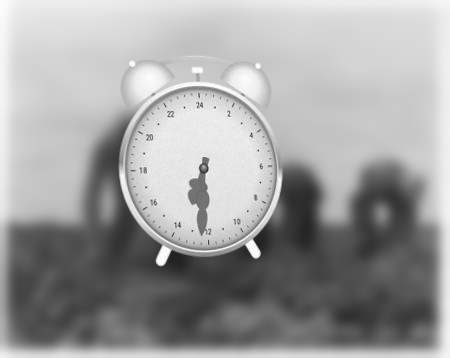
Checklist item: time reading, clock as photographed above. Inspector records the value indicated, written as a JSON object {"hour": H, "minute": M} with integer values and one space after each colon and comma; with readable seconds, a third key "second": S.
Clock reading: {"hour": 13, "minute": 31}
